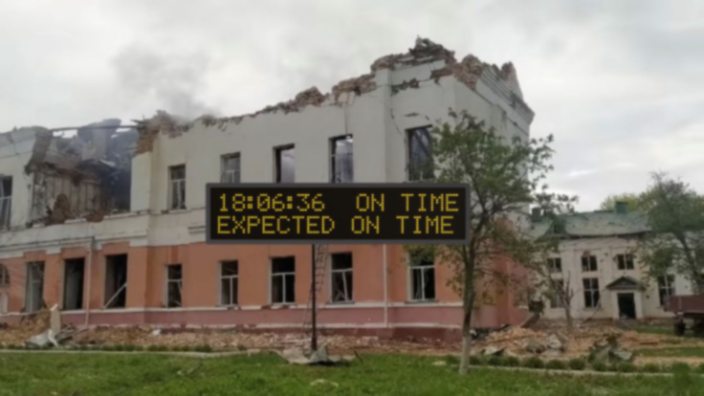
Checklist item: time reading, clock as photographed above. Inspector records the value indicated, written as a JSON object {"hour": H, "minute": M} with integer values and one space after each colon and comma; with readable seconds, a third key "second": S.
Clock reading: {"hour": 18, "minute": 6, "second": 36}
